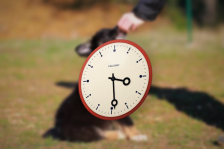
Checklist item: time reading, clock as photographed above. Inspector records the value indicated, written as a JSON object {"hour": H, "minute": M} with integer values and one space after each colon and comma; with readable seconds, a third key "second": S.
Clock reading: {"hour": 3, "minute": 29}
